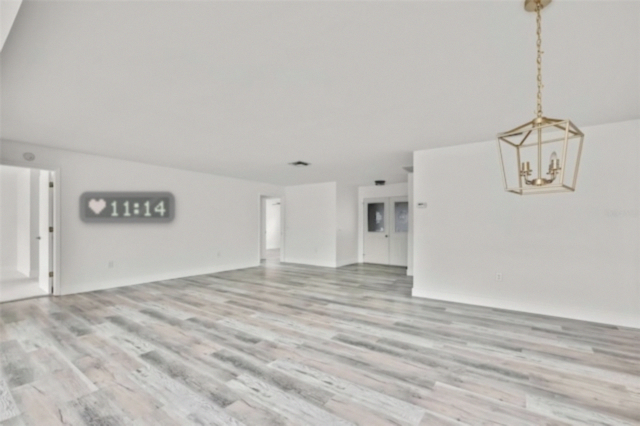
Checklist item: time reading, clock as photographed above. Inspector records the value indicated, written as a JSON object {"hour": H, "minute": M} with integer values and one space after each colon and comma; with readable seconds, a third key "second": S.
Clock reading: {"hour": 11, "minute": 14}
